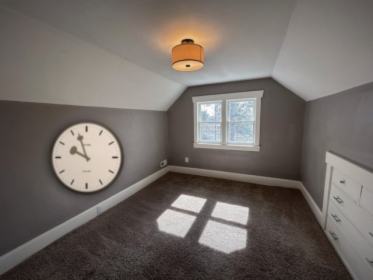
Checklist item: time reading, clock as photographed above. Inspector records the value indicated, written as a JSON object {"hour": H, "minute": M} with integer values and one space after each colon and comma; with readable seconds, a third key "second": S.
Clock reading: {"hour": 9, "minute": 57}
